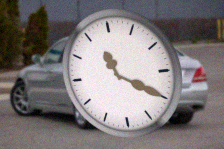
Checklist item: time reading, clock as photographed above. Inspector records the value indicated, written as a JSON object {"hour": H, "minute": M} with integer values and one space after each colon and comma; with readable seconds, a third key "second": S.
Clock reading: {"hour": 11, "minute": 20}
